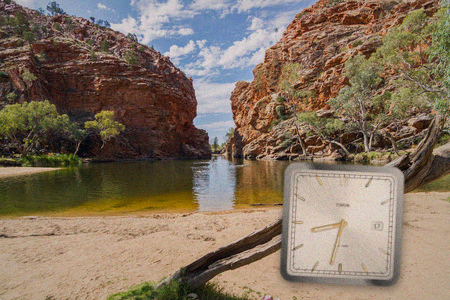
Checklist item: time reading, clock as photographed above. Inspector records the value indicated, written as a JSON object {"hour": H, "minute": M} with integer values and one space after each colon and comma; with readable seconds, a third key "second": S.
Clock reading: {"hour": 8, "minute": 32}
